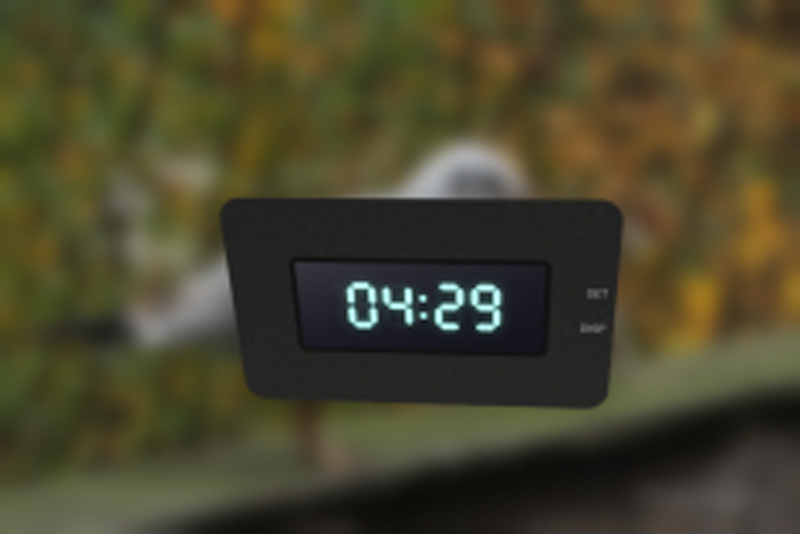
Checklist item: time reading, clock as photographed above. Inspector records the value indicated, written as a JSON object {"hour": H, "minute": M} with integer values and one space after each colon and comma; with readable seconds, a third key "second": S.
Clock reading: {"hour": 4, "minute": 29}
